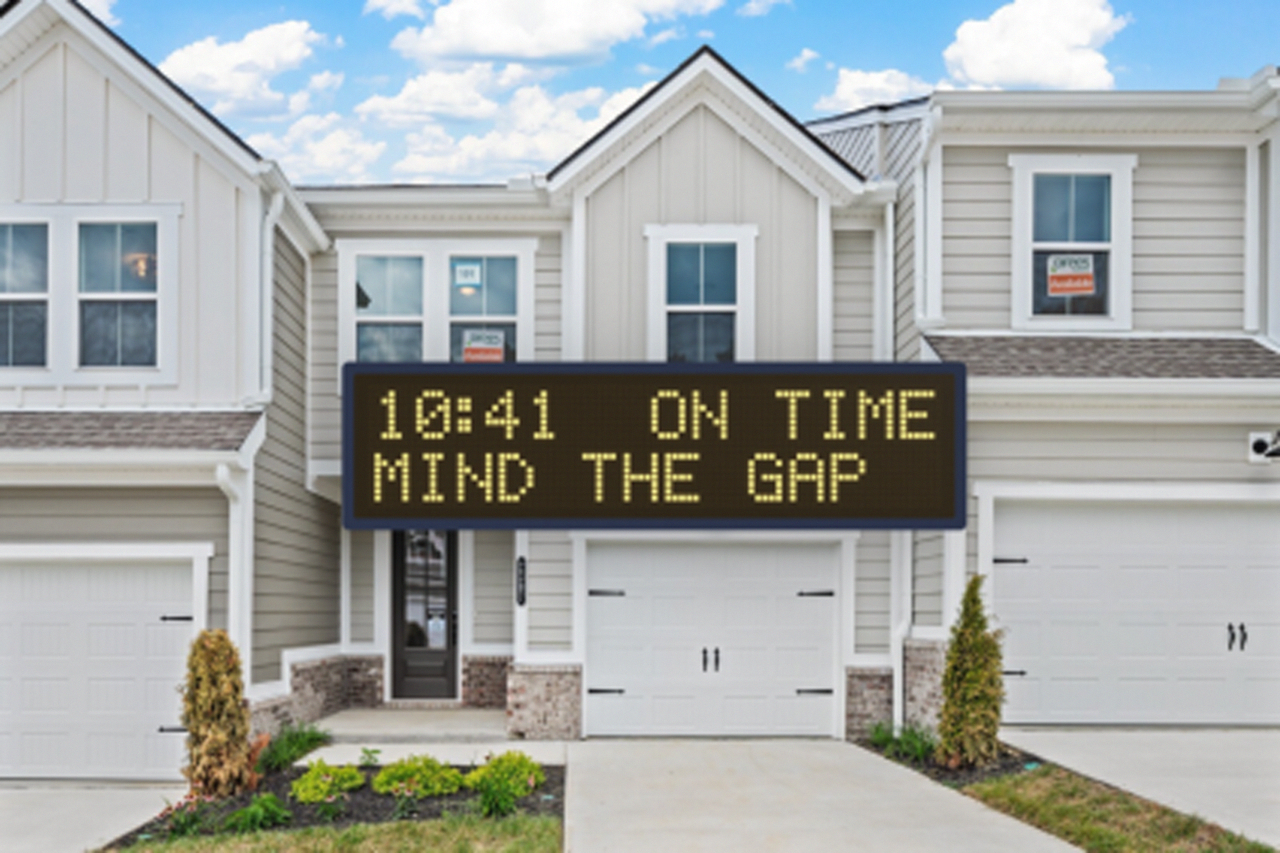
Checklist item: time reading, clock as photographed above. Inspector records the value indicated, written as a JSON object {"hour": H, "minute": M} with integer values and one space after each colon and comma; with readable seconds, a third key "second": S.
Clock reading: {"hour": 10, "minute": 41}
